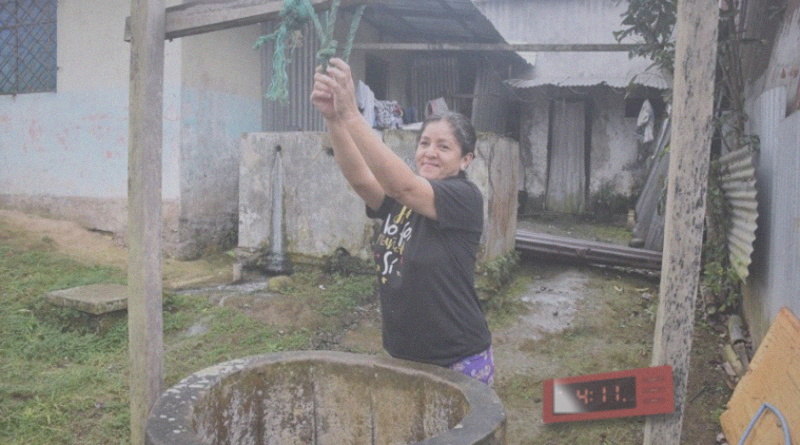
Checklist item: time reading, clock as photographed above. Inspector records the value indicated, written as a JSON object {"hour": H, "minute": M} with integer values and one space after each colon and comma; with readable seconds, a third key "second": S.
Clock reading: {"hour": 4, "minute": 11}
